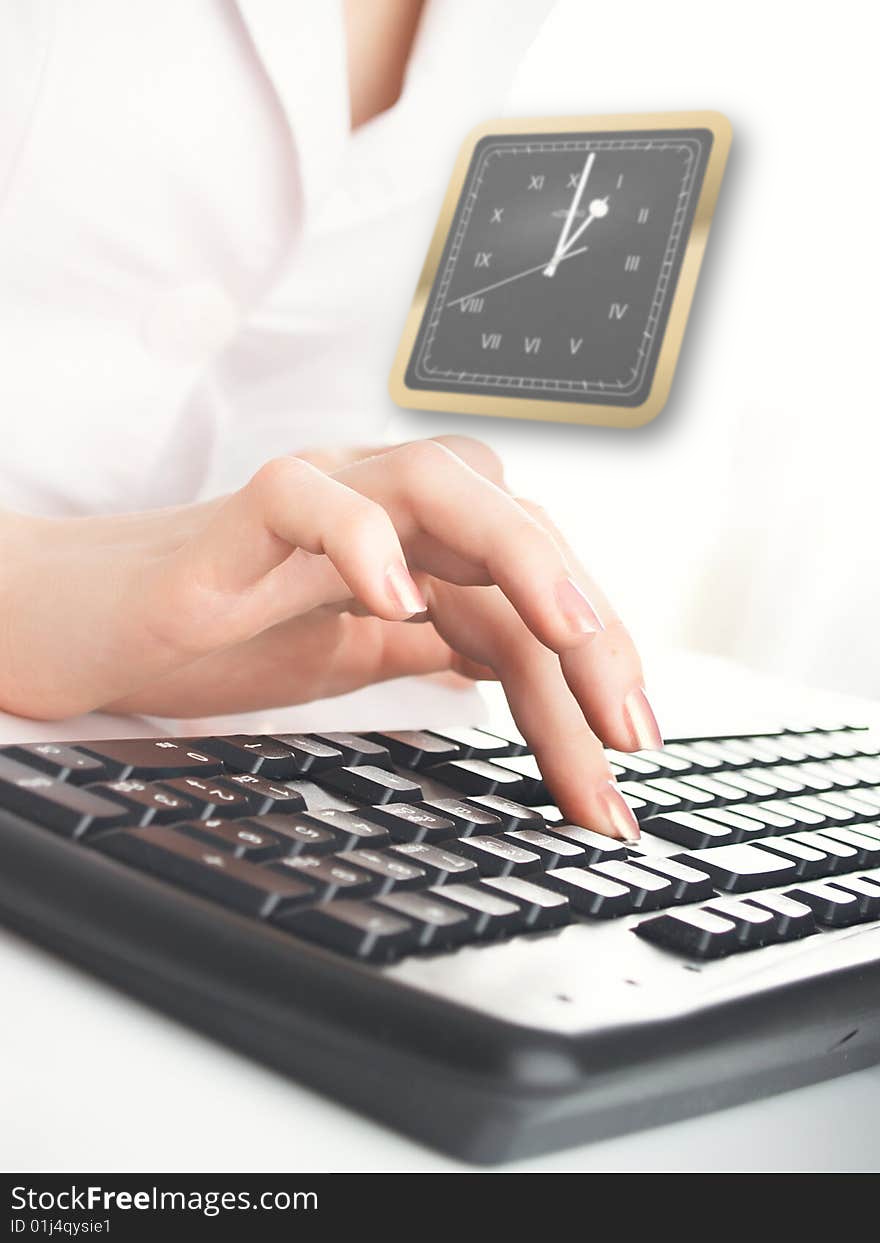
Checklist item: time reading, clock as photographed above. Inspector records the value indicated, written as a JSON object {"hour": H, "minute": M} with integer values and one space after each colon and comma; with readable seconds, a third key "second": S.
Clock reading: {"hour": 1, "minute": 0, "second": 41}
